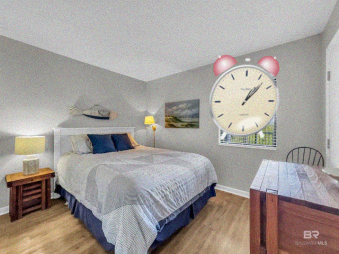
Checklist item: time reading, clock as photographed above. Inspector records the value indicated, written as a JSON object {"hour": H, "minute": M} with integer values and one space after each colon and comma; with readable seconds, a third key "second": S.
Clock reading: {"hour": 1, "minute": 7}
